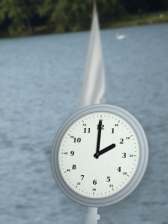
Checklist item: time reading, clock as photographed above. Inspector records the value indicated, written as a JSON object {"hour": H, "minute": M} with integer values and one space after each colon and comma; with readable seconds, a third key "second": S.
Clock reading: {"hour": 2, "minute": 0}
